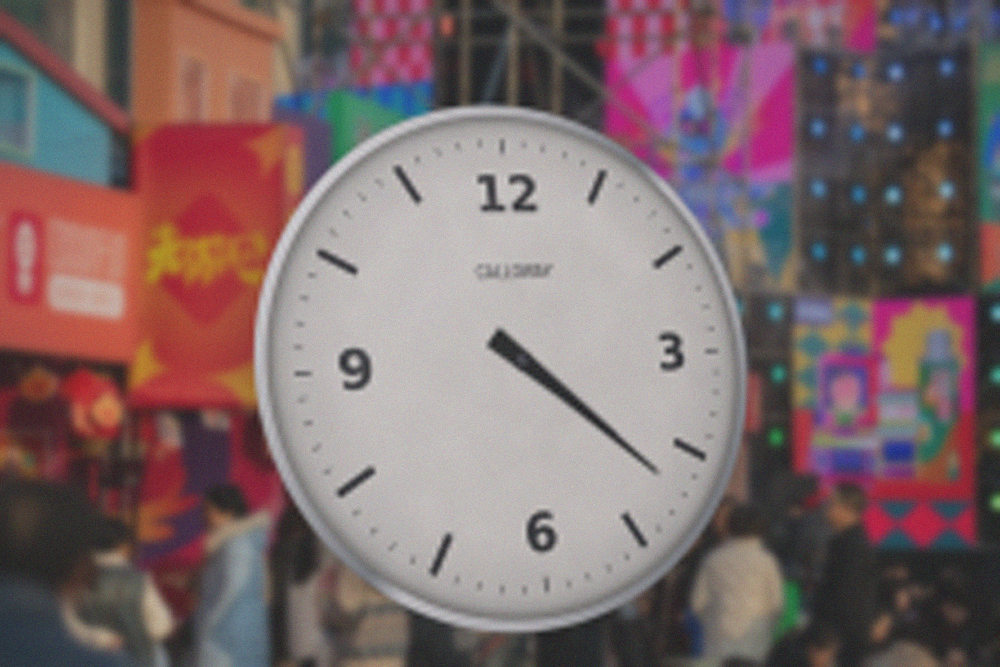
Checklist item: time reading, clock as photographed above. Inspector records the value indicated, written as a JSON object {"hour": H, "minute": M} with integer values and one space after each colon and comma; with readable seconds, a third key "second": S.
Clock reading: {"hour": 4, "minute": 22}
